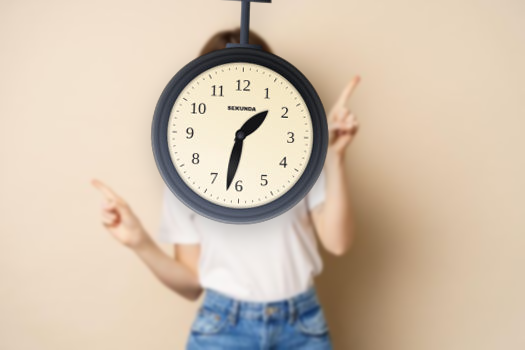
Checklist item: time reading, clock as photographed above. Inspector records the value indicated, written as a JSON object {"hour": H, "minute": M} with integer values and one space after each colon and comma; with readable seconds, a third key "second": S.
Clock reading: {"hour": 1, "minute": 32}
